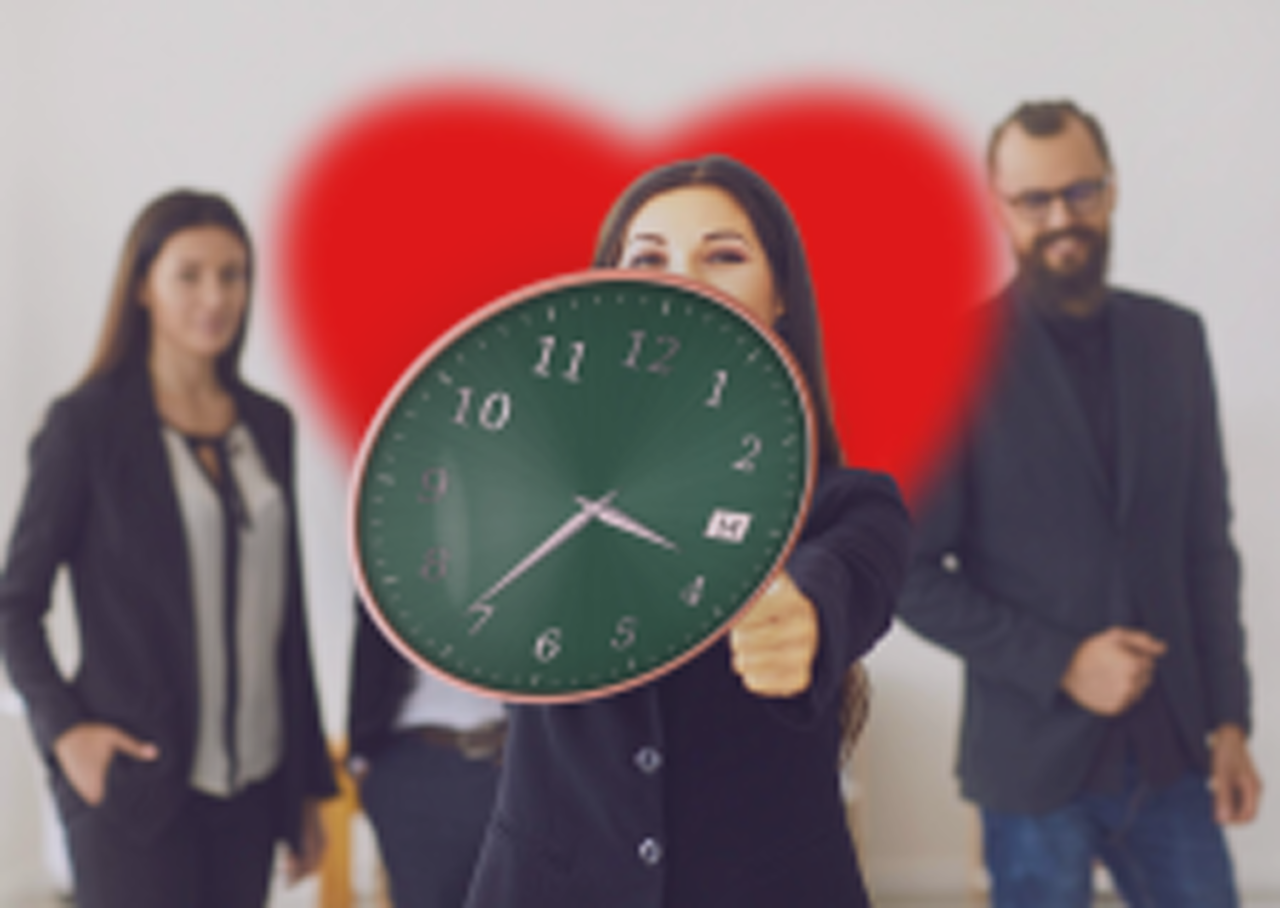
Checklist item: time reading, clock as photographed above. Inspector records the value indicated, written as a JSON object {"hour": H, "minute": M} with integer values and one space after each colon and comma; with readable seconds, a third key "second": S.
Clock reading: {"hour": 3, "minute": 36}
